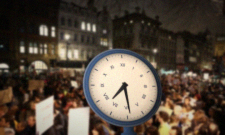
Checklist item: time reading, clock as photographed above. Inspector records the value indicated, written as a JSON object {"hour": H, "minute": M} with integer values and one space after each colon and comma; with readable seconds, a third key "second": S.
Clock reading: {"hour": 7, "minute": 29}
